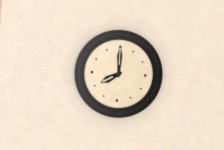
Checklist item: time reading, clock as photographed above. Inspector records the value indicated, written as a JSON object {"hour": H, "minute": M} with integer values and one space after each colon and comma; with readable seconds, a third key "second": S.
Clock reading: {"hour": 8, "minute": 0}
